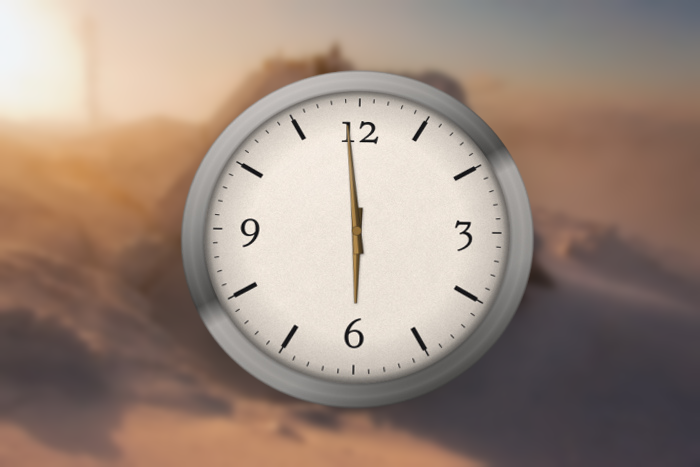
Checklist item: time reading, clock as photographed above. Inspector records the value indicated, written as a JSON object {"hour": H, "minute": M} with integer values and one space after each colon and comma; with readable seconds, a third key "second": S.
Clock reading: {"hour": 5, "minute": 59}
